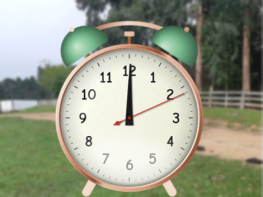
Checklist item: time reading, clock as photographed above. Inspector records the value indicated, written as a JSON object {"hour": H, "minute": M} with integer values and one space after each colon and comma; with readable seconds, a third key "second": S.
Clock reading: {"hour": 12, "minute": 0, "second": 11}
